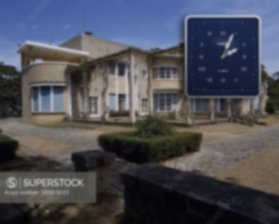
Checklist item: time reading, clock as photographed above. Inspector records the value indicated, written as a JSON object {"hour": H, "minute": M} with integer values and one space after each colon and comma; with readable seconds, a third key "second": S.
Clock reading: {"hour": 2, "minute": 4}
